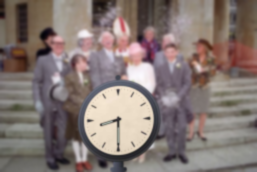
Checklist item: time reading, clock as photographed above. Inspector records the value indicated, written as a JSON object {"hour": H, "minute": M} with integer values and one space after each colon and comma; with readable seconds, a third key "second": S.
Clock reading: {"hour": 8, "minute": 30}
